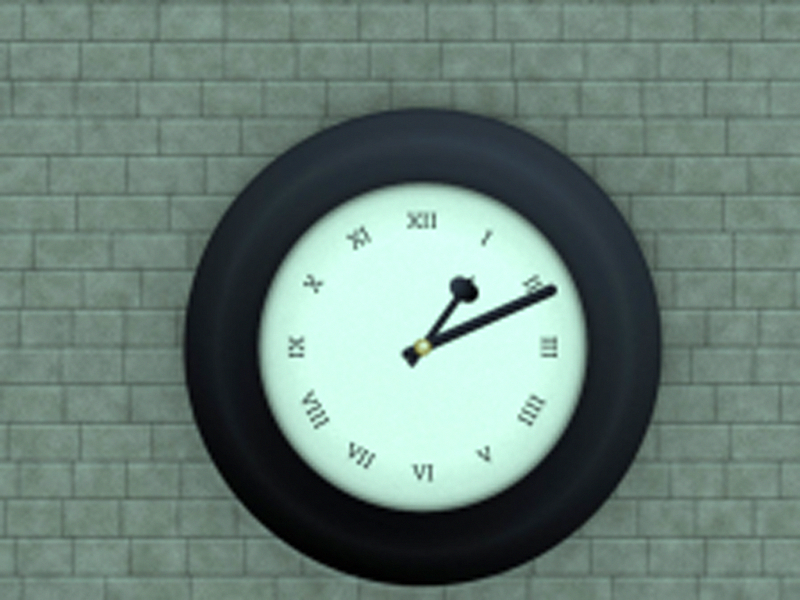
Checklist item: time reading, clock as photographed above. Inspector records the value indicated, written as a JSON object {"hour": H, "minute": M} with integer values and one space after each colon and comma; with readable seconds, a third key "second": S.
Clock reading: {"hour": 1, "minute": 11}
